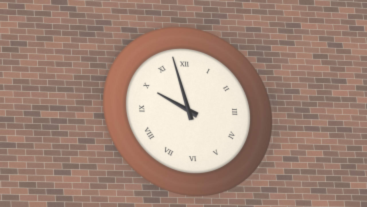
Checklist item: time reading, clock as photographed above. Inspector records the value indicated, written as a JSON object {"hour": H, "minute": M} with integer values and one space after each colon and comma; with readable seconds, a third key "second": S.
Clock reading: {"hour": 9, "minute": 58}
